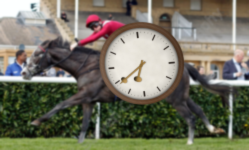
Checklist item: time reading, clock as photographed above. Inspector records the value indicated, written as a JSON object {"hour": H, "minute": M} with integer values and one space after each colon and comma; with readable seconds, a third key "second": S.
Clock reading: {"hour": 6, "minute": 39}
